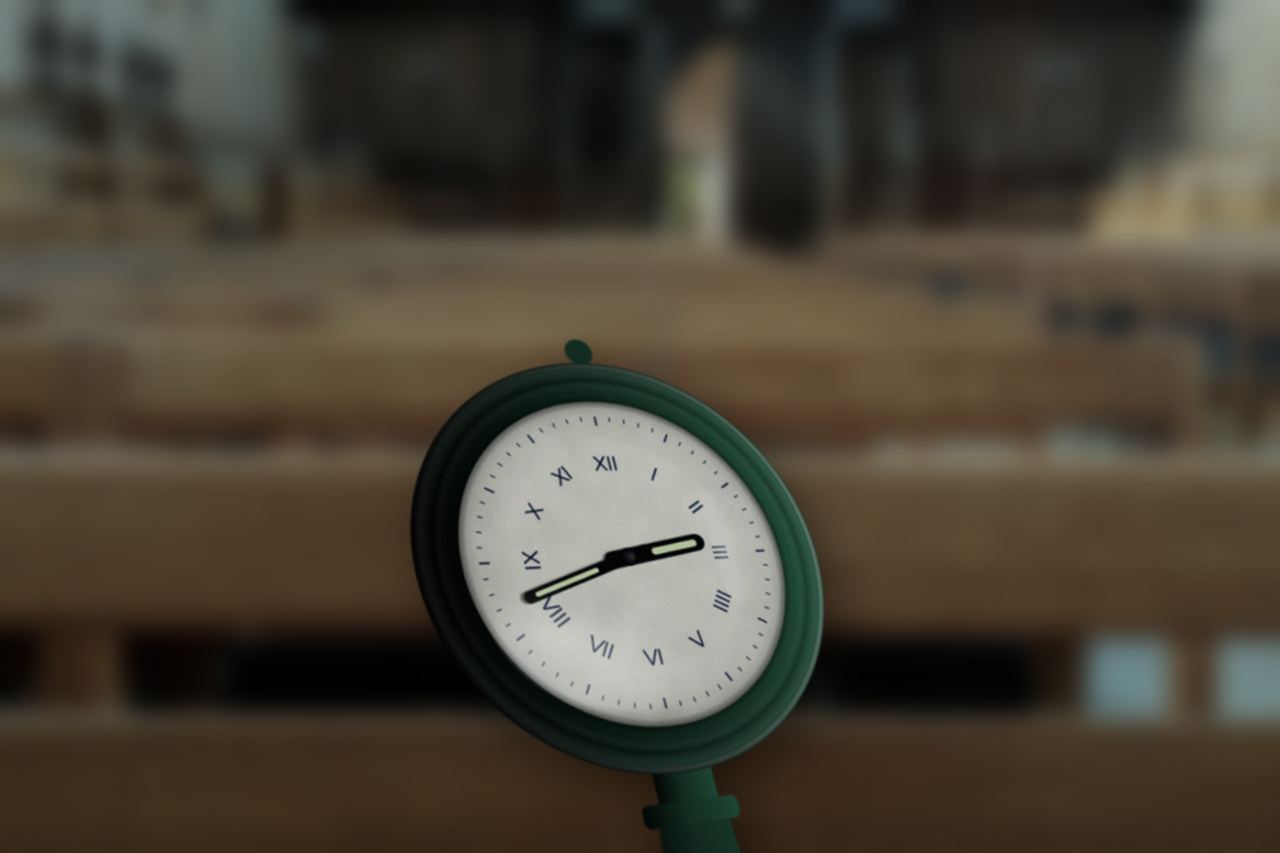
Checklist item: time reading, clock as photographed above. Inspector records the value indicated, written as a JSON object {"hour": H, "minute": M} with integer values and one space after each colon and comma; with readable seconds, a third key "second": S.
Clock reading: {"hour": 2, "minute": 42}
